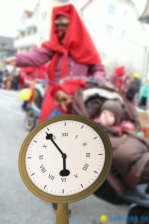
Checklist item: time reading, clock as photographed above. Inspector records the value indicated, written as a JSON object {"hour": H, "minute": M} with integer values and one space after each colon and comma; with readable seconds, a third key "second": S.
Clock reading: {"hour": 5, "minute": 54}
